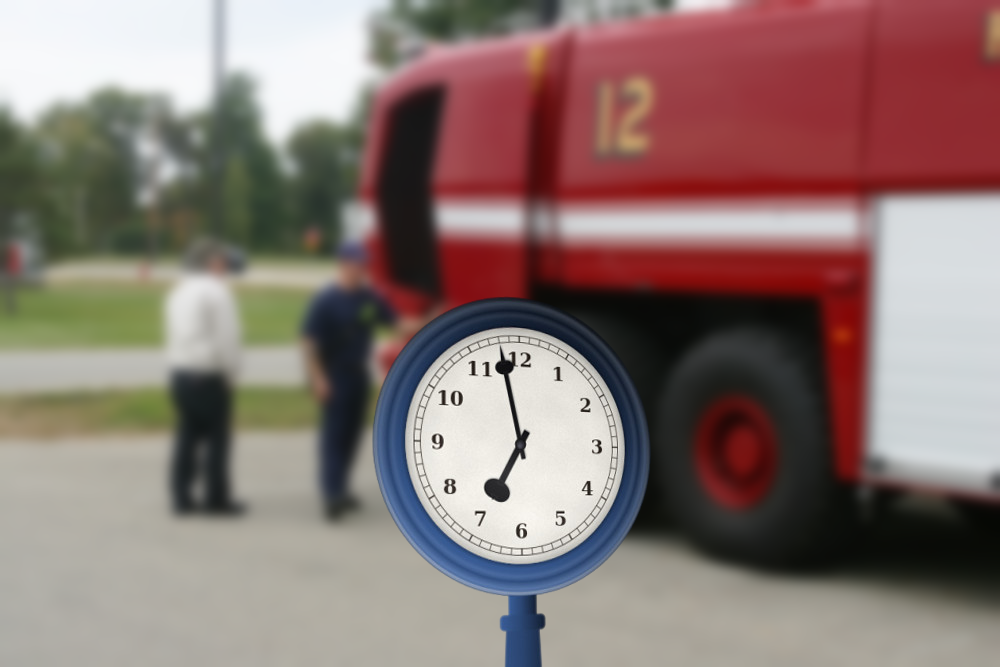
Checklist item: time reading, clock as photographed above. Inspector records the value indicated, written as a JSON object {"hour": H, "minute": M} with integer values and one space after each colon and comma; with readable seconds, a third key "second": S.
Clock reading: {"hour": 6, "minute": 58}
